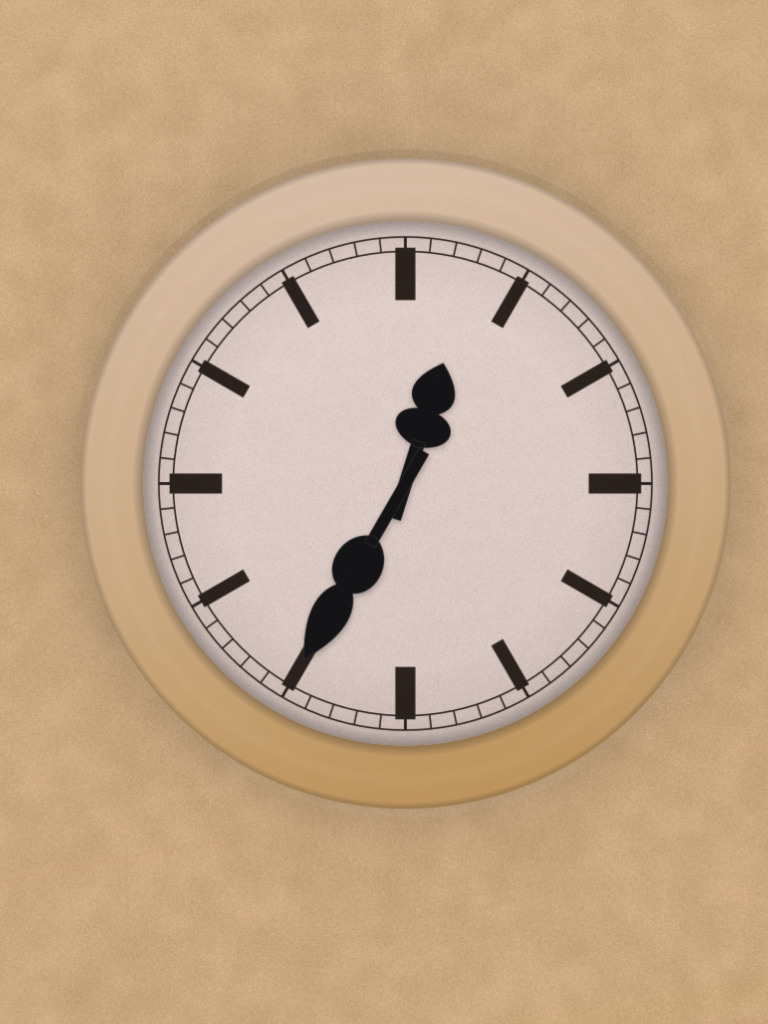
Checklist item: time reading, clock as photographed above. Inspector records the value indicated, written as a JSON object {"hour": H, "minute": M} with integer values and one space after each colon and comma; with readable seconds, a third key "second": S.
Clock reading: {"hour": 12, "minute": 35}
